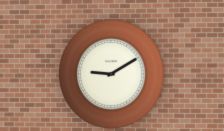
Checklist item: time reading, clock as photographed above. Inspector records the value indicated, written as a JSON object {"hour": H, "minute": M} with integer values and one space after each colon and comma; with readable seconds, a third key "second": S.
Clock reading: {"hour": 9, "minute": 10}
